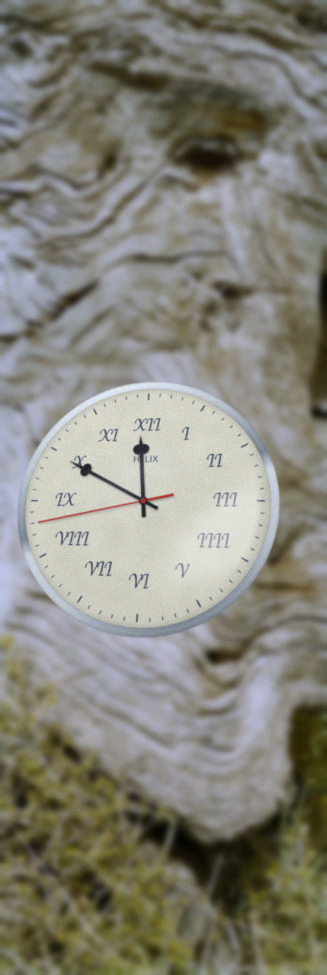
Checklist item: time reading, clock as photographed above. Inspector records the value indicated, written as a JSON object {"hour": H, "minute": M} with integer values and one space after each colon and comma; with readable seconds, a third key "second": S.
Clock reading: {"hour": 11, "minute": 49, "second": 43}
